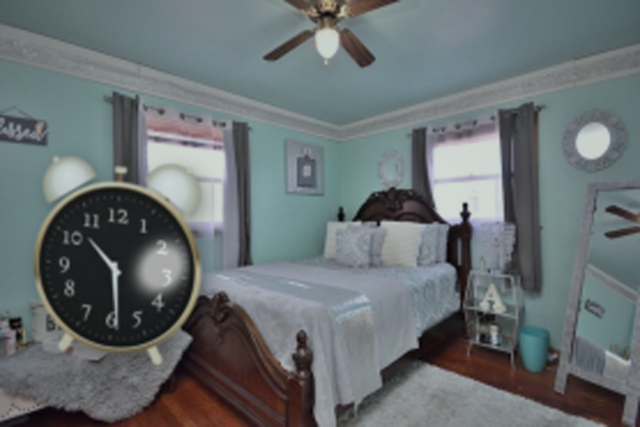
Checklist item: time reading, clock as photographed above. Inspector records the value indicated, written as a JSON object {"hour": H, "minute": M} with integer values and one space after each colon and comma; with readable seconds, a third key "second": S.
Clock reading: {"hour": 10, "minute": 29}
